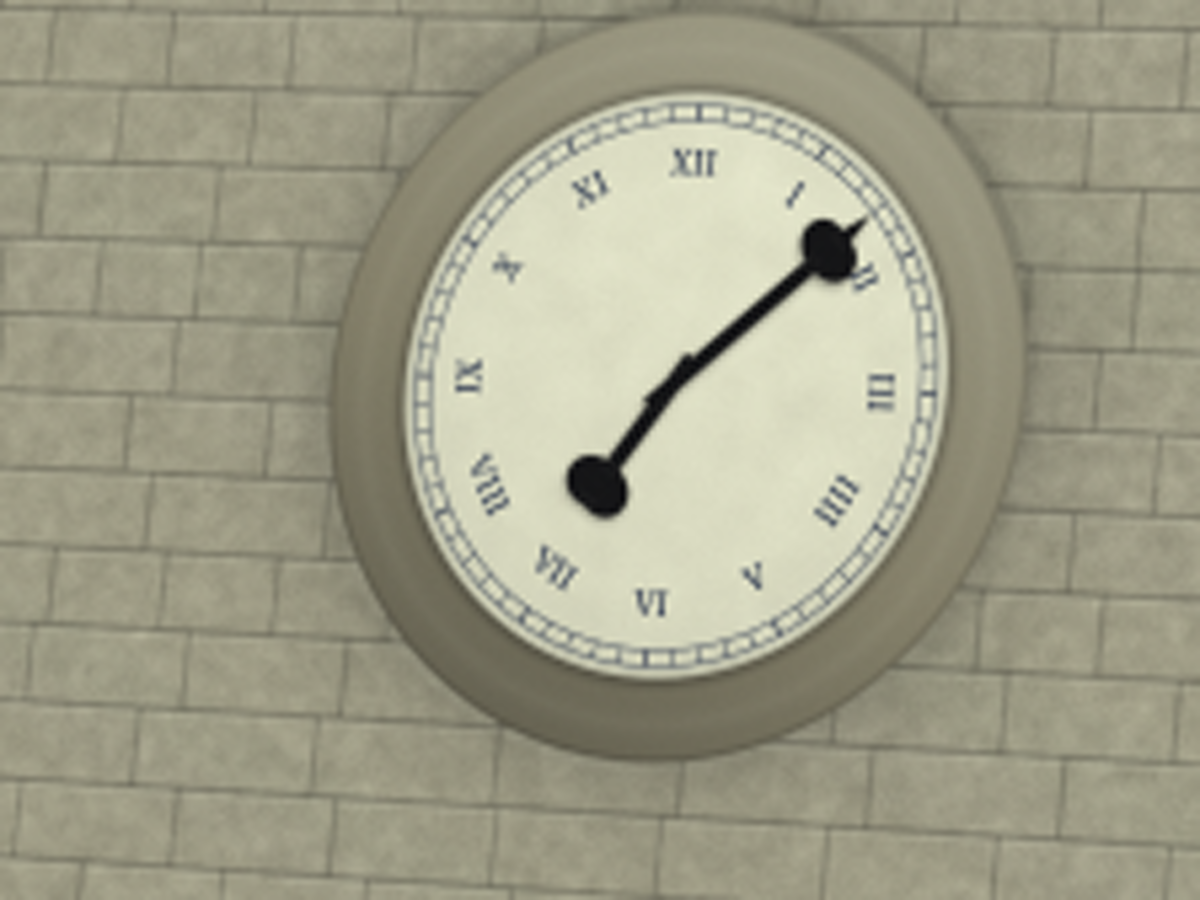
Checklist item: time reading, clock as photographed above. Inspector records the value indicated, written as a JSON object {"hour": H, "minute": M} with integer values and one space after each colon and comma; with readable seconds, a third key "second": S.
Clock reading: {"hour": 7, "minute": 8}
